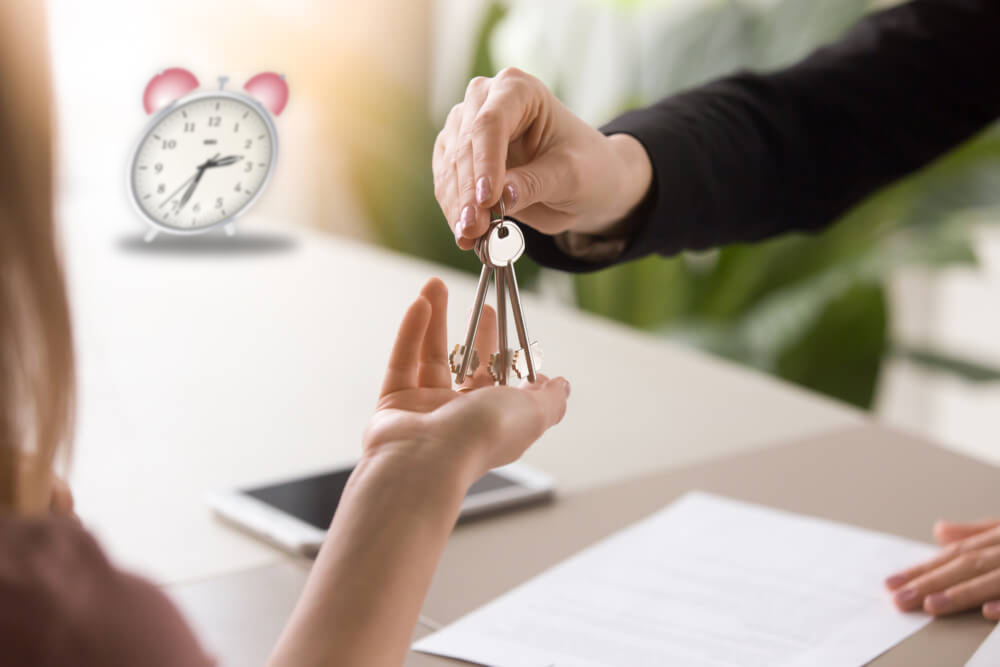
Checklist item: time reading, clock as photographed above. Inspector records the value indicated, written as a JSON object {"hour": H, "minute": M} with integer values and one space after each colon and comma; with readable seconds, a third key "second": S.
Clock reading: {"hour": 2, "minute": 33, "second": 37}
